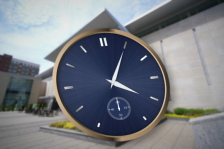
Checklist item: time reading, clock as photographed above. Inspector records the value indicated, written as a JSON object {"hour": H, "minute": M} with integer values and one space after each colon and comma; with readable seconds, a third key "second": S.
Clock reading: {"hour": 4, "minute": 5}
